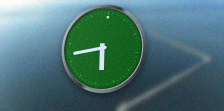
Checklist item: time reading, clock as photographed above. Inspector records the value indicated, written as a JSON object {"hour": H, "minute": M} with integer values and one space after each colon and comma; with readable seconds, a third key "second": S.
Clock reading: {"hour": 5, "minute": 42}
